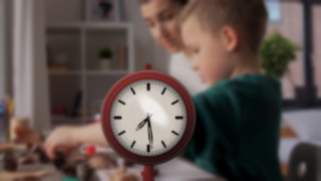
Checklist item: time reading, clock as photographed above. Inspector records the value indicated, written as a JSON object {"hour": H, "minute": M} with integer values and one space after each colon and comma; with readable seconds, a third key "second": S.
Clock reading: {"hour": 7, "minute": 29}
